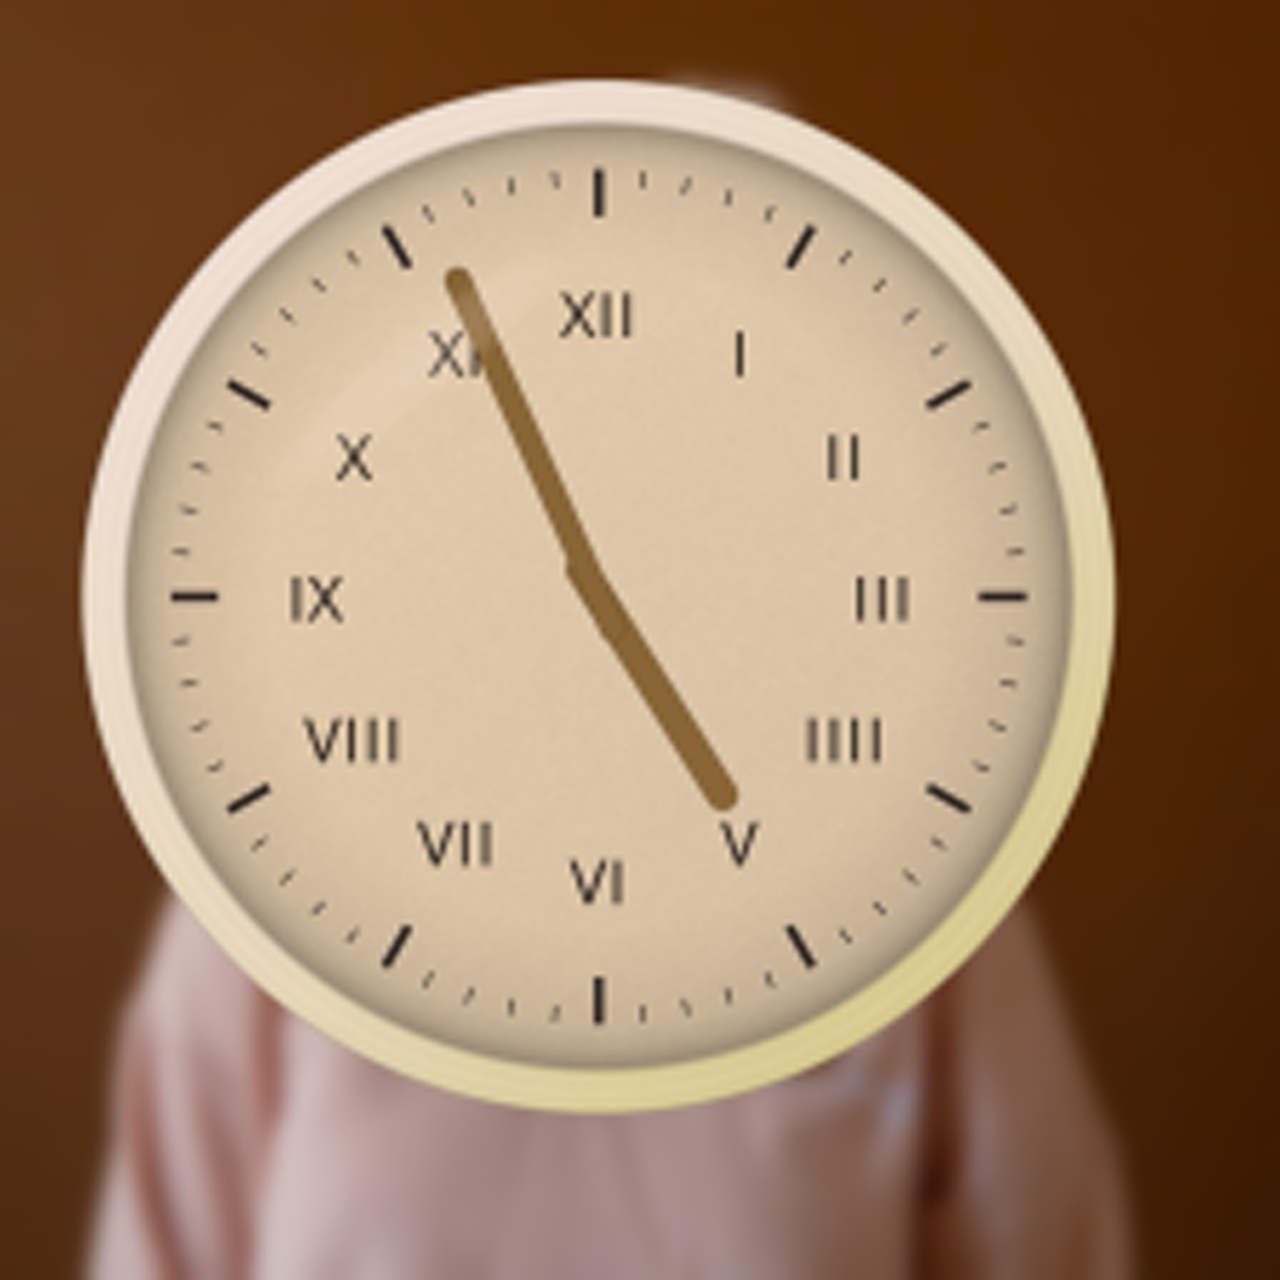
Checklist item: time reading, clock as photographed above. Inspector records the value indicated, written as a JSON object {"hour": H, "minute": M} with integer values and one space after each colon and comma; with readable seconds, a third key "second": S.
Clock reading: {"hour": 4, "minute": 56}
